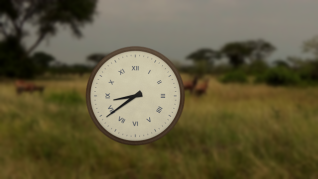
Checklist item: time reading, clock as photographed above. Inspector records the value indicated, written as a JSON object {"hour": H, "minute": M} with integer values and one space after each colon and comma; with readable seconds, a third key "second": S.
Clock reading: {"hour": 8, "minute": 39}
